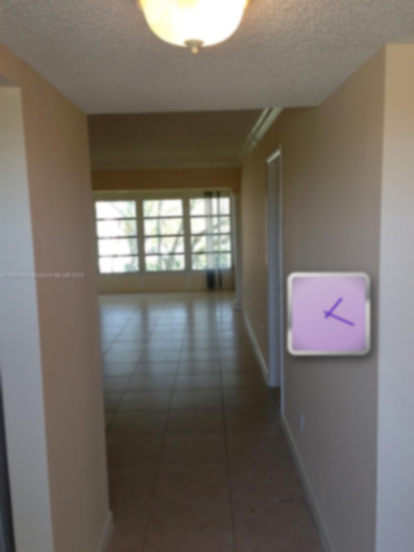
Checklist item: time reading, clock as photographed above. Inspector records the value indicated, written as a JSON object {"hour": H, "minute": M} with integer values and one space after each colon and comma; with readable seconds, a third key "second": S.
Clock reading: {"hour": 1, "minute": 19}
